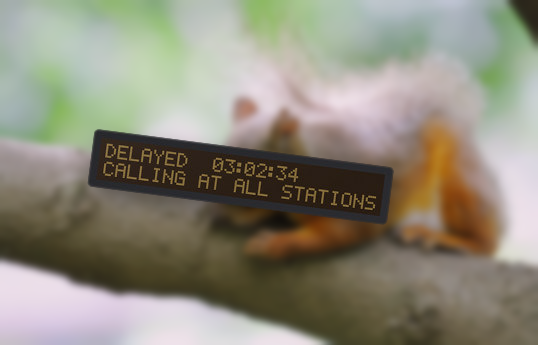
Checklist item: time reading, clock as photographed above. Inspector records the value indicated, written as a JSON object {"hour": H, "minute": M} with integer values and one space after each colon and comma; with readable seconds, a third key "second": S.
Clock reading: {"hour": 3, "minute": 2, "second": 34}
